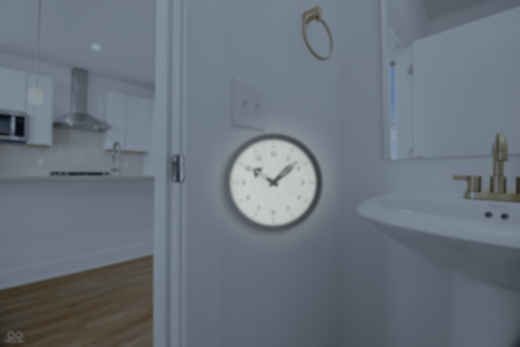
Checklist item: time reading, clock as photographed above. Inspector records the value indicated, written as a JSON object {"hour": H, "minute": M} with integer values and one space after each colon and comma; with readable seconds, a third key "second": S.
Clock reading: {"hour": 10, "minute": 8}
